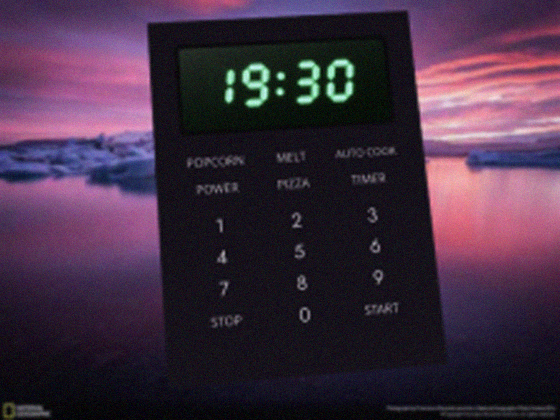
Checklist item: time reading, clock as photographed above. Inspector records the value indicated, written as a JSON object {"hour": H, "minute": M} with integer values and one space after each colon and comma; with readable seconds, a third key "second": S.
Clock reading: {"hour": 19, "minute": 30}
